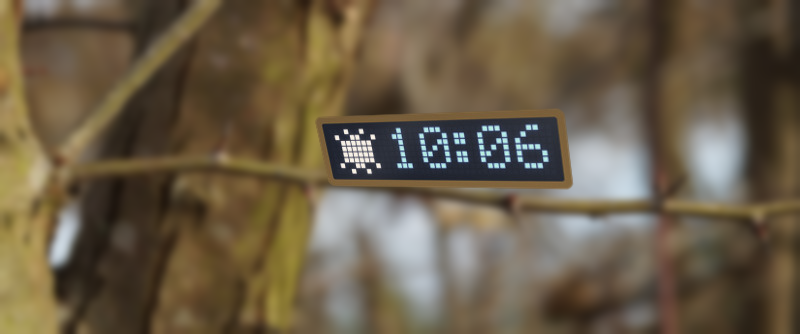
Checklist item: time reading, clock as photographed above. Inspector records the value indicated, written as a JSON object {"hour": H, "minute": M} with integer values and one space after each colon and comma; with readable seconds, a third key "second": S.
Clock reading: {"hour": 10, "minute": 6}
